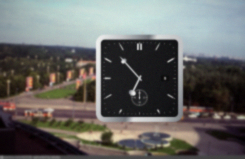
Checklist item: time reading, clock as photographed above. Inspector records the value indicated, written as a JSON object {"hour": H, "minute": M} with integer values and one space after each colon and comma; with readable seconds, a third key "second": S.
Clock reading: {"hour": 6, "minute": 53}
